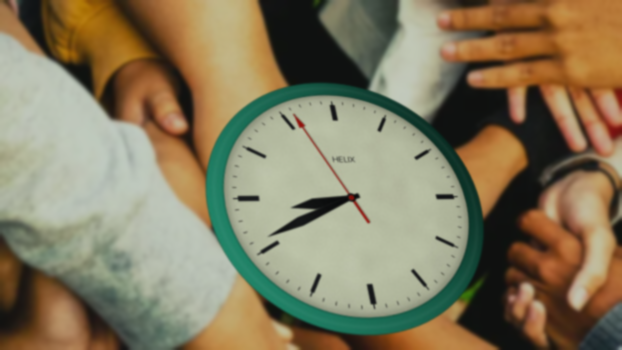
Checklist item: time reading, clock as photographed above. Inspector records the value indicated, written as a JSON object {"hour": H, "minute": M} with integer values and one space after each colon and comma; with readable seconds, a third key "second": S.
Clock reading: {"hour": 8, "minute": 40, "second": 56}
